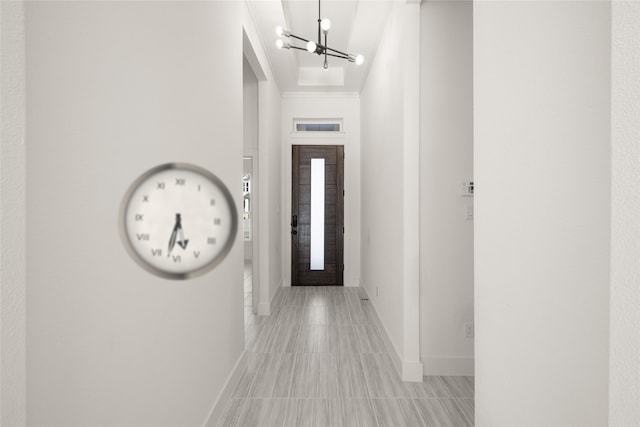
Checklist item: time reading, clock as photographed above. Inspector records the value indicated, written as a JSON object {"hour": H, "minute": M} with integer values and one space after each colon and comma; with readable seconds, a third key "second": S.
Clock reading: {"hour": 5, "minute": 32}
